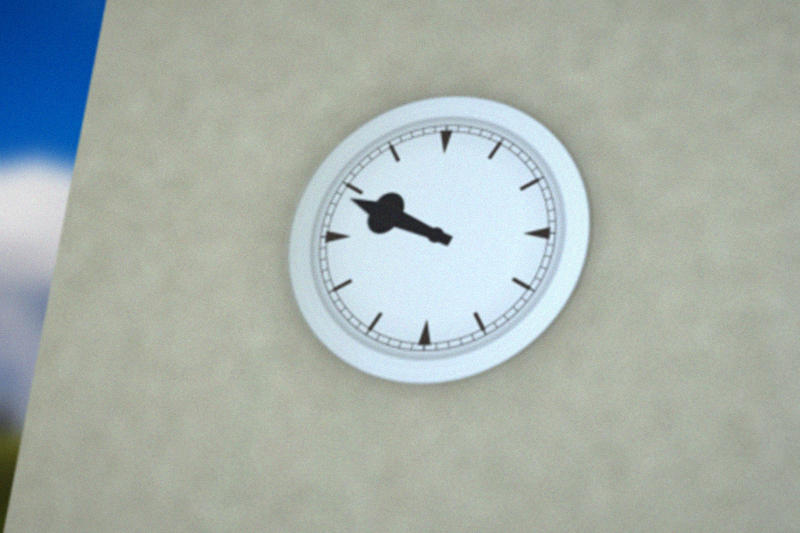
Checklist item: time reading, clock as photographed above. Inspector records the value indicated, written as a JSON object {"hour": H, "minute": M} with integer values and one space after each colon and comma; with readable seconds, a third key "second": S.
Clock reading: {"hour": 9, "minute": 49}
